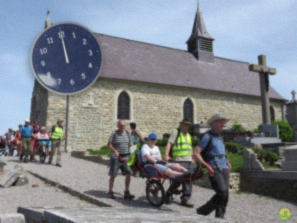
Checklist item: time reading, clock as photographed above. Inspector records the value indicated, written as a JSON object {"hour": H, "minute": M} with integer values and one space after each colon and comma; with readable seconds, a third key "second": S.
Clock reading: {"hour": 12, "minute": 0}
